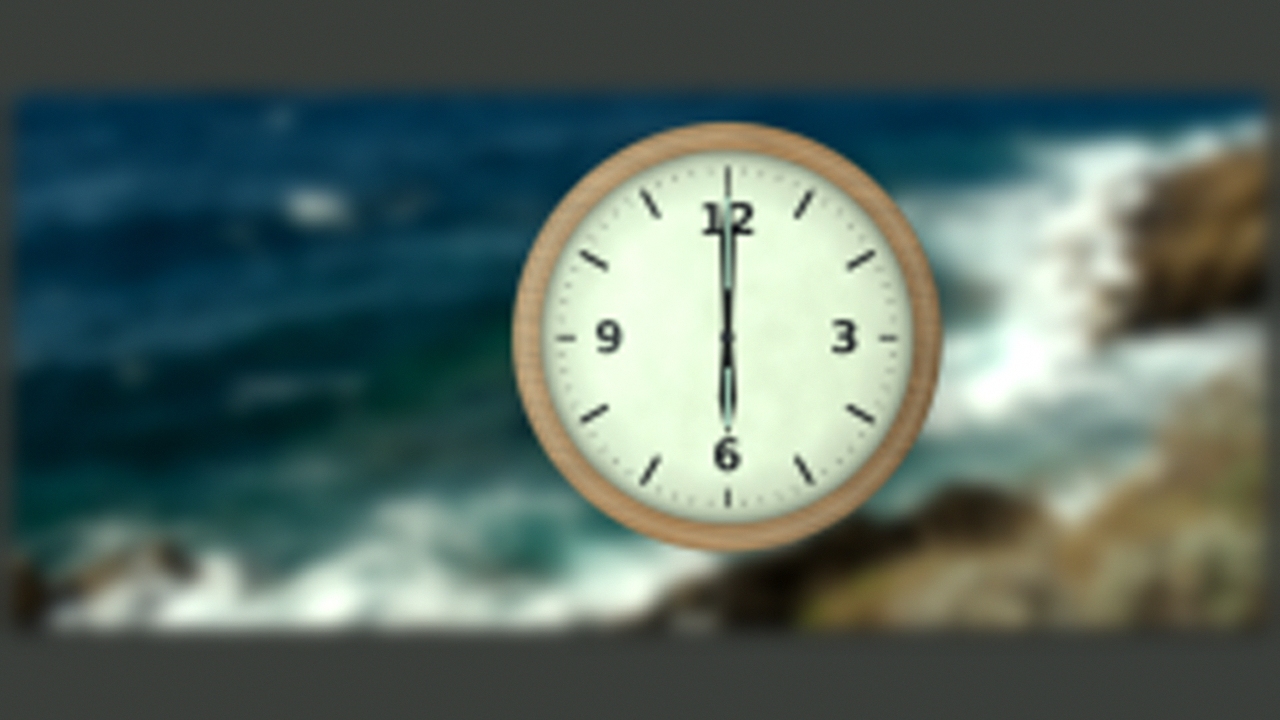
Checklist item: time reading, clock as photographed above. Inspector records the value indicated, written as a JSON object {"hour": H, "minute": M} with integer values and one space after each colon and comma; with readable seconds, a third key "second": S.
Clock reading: {"hour": 6, "minute": 0}
